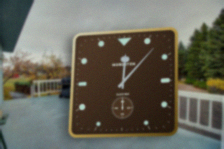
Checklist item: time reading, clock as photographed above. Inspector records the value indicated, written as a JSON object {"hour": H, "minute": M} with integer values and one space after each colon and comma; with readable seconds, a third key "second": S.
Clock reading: {"hour": 12, "minute": 7}
